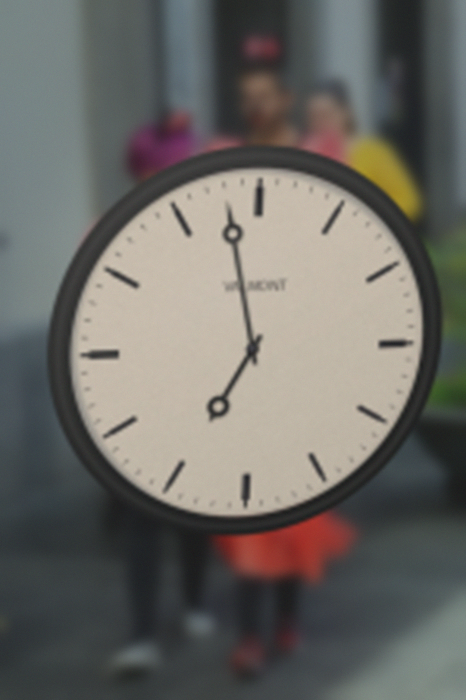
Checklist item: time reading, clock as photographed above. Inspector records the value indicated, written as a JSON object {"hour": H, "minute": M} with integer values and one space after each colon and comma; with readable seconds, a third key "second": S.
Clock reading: {"hour": 6, "minute": 58}
